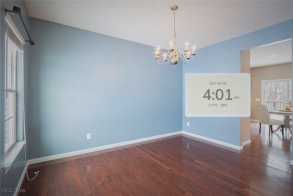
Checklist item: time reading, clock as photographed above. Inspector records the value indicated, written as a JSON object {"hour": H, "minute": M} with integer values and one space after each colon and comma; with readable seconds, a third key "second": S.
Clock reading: {"hour": 4, "minute": 1}
